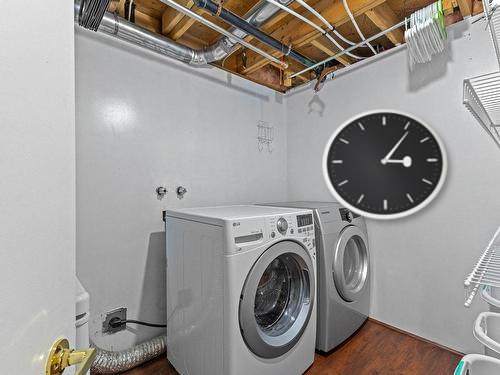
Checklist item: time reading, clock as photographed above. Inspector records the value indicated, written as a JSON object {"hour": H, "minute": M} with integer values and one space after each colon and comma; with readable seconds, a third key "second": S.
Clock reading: {"hour": 3, "minute": 6}
